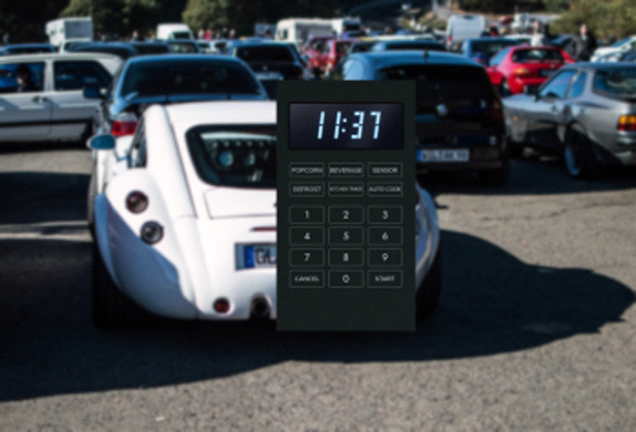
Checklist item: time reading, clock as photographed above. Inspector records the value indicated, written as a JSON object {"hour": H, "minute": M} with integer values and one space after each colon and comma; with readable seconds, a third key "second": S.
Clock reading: {"hour": 11, "minute": 37}
